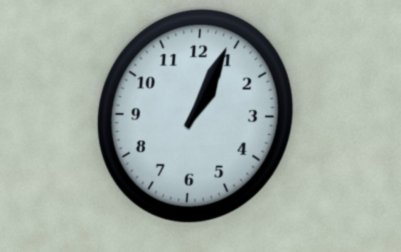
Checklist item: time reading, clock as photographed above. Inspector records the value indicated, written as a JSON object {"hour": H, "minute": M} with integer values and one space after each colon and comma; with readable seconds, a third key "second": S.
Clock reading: {"hour": 1, "minute": 4}
